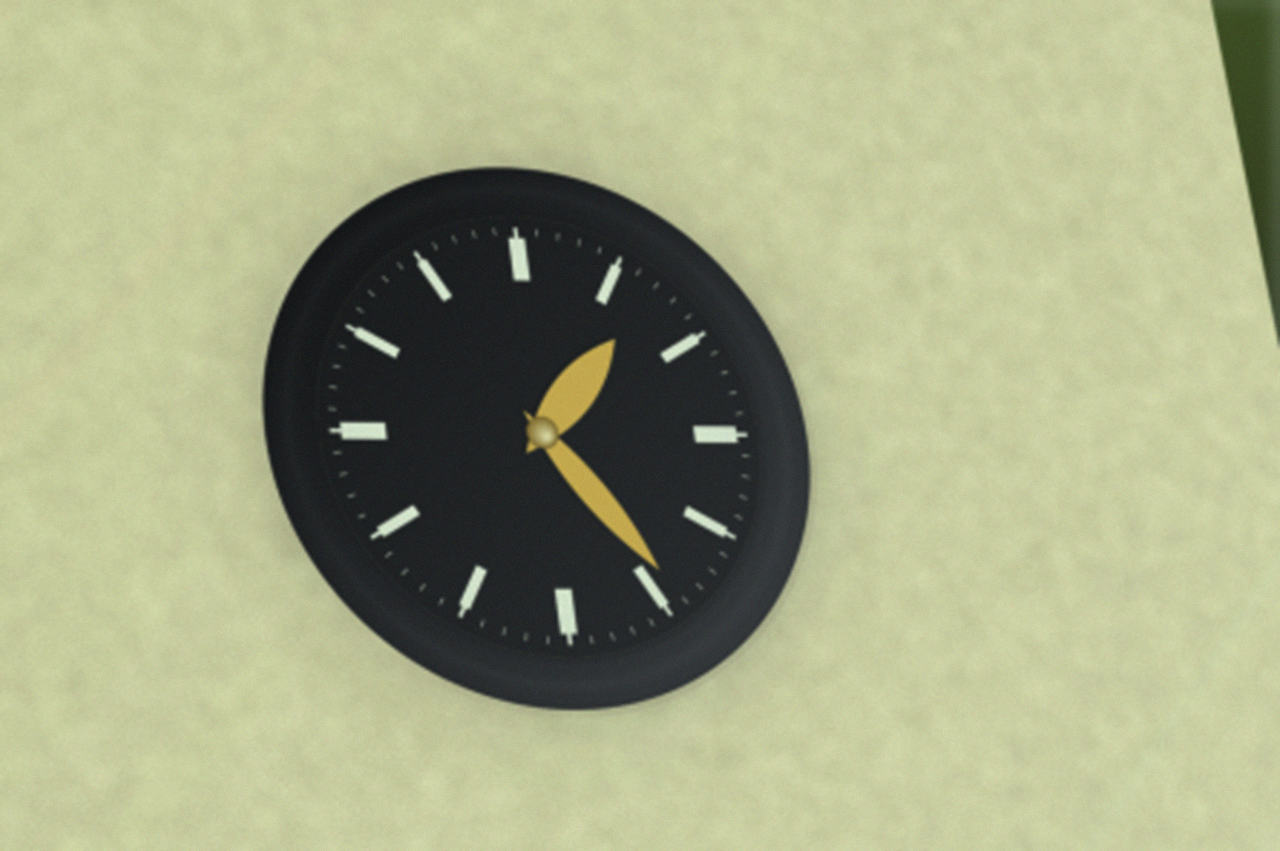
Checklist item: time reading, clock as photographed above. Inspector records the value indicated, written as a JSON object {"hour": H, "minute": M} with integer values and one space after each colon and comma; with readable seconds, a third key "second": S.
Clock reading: {"hour": 1, "minute": 24}
